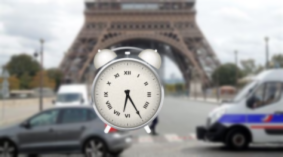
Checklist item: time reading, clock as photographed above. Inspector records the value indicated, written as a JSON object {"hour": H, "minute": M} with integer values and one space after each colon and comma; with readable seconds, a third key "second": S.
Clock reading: {"hour": 6, "minute": 25}
